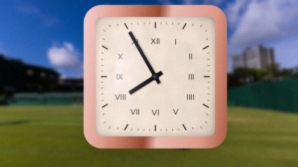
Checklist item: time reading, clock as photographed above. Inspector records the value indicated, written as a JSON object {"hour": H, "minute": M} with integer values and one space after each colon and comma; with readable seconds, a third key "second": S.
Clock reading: {"hour": 7, "minute": 55}
